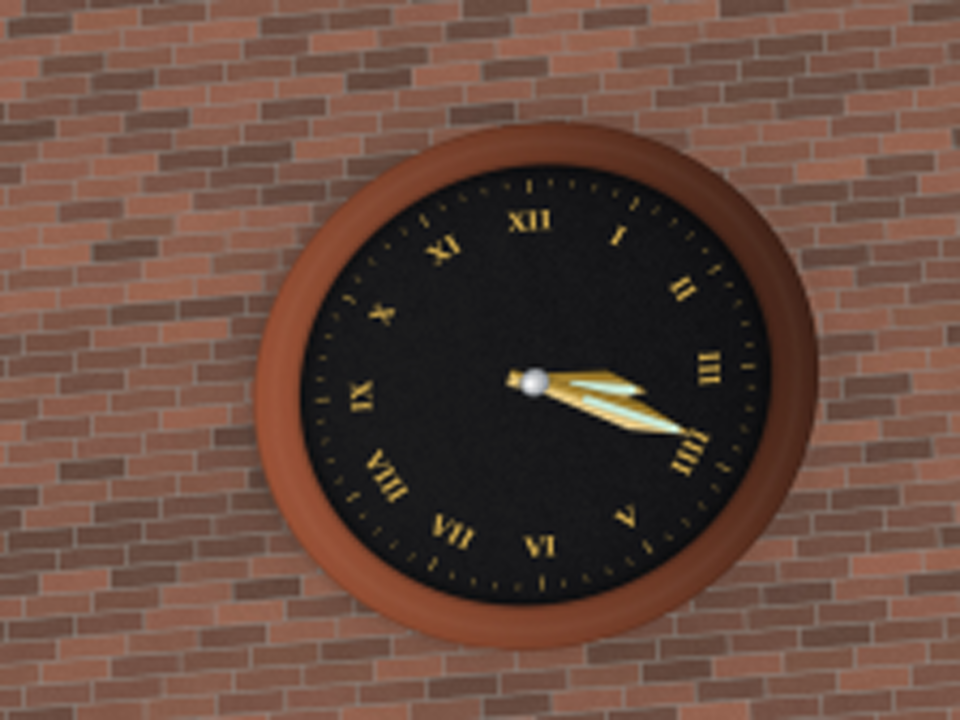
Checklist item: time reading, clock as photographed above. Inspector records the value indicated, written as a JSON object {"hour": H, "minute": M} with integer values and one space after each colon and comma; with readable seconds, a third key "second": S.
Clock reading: {"hour": 3, "minute": 19}
